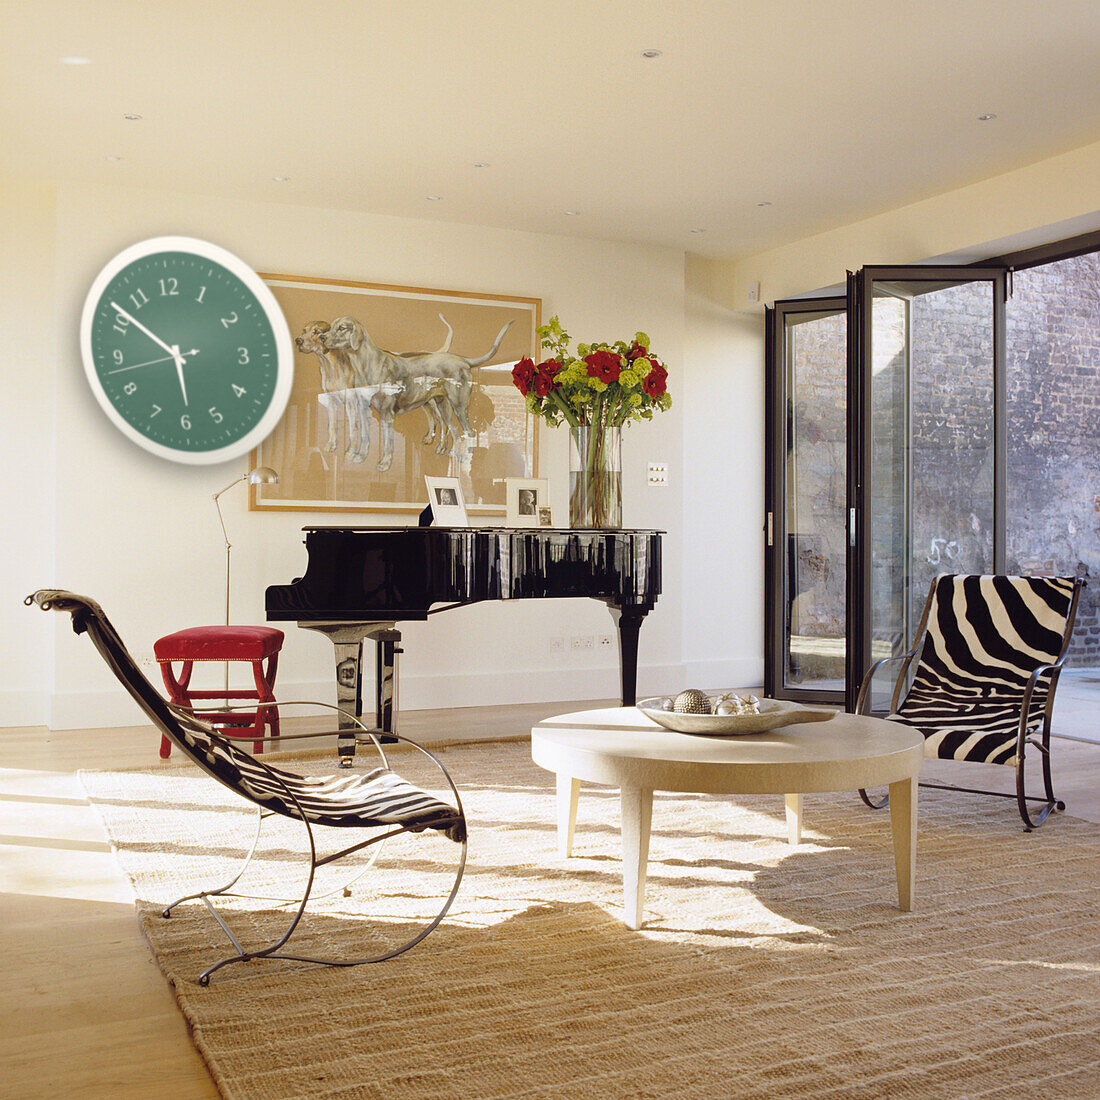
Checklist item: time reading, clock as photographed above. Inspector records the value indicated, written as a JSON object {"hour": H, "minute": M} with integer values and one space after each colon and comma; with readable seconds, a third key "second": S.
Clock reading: {"hour": 5, "minute": 51, "second": 43}
